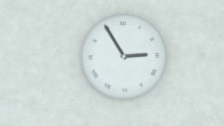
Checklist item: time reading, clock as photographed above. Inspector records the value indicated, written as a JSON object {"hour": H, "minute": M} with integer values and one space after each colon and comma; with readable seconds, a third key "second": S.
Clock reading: {"hour": 2, "minute": 55}
